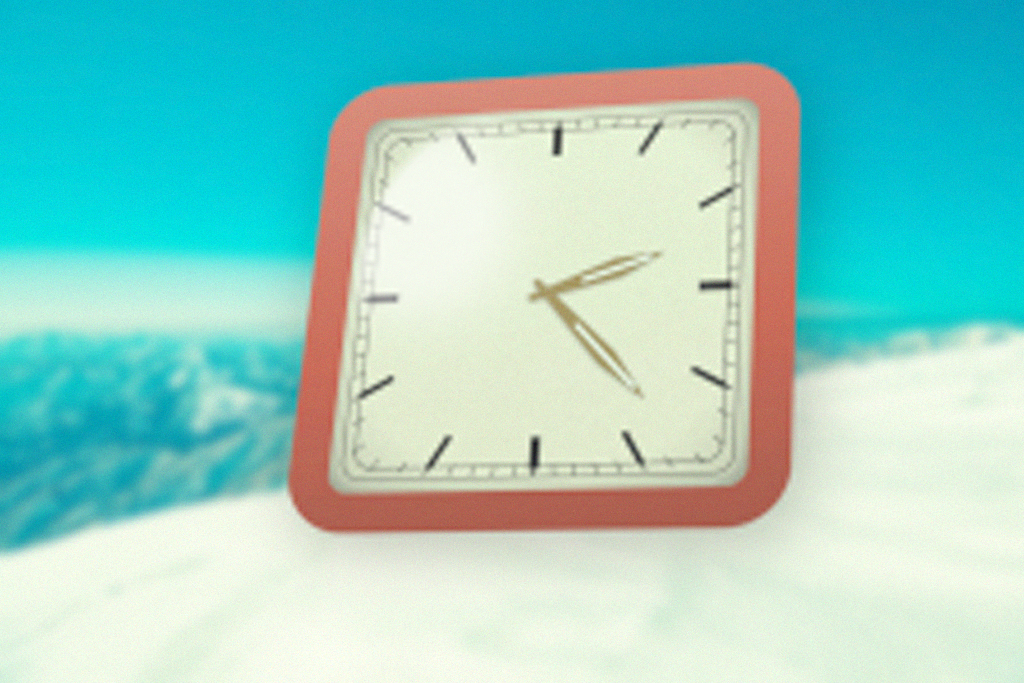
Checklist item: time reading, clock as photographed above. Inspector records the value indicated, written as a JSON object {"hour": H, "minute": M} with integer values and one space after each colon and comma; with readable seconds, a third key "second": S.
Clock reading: {"hour": 2, "minute": 23}
